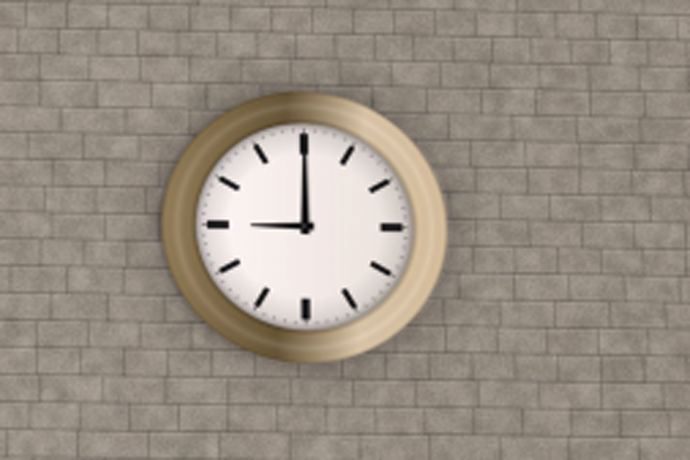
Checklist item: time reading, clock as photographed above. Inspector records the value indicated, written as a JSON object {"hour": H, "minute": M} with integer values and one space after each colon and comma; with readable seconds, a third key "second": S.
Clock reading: {"hour": 9, "minute": 0}
